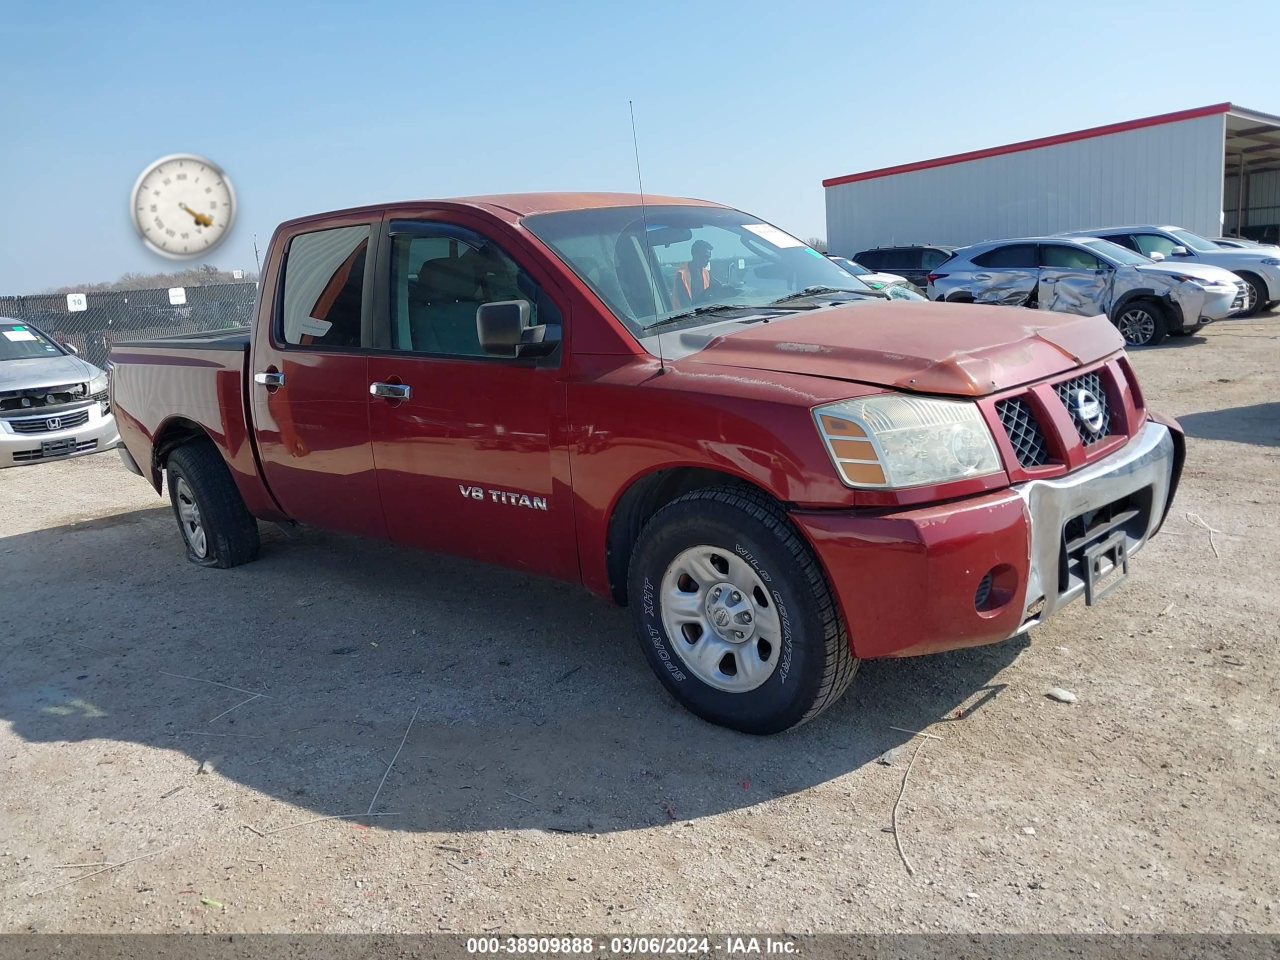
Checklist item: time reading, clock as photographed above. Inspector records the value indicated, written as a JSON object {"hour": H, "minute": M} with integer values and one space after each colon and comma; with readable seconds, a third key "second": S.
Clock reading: {"hour": 4, "minute": 21}
